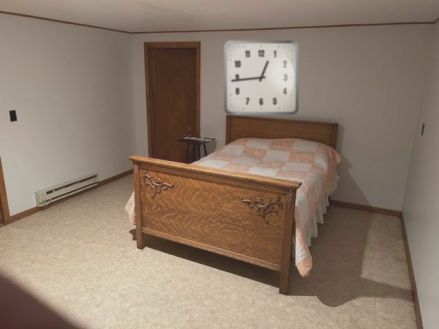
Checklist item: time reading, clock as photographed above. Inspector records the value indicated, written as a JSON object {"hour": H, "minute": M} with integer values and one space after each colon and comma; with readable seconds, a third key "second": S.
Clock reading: {"hour": 12, "minute": 44}
